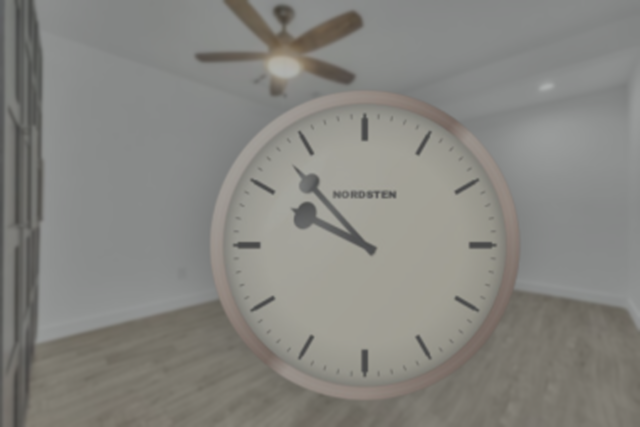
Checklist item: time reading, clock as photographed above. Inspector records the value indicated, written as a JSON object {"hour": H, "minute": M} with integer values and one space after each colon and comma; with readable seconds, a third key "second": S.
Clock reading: {"hour": 9, "minute": 53}
